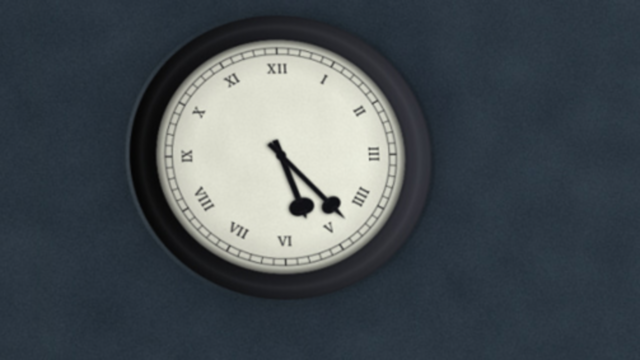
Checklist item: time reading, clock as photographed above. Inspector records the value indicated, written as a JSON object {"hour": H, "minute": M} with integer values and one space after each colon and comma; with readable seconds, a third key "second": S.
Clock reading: {"hour": 5, "minute": 23}
